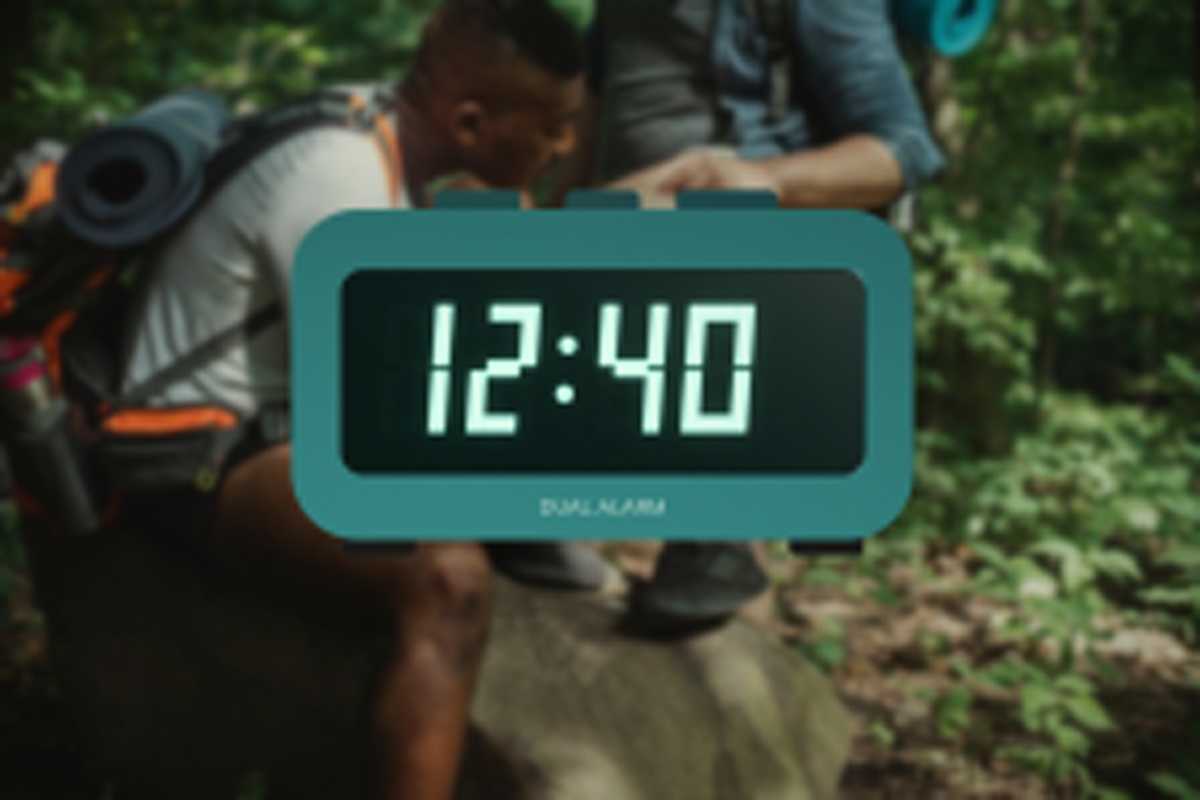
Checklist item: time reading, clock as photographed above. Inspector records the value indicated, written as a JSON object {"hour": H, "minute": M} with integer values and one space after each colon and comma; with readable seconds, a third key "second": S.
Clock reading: {"hour": 12, "minute": 40}
